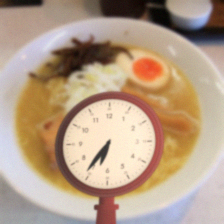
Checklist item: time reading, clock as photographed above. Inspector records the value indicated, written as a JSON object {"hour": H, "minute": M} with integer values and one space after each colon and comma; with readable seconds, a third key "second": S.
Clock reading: {"hour": 6, "minute": 36}
